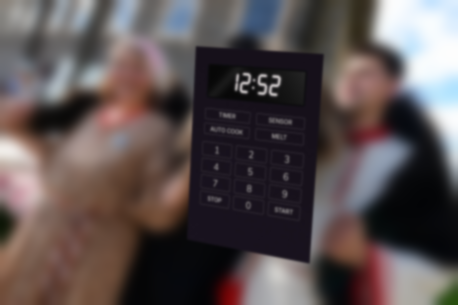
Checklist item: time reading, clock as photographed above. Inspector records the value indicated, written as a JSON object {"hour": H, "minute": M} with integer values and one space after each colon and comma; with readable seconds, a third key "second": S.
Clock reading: {"hour": 12, "minute": 52}
